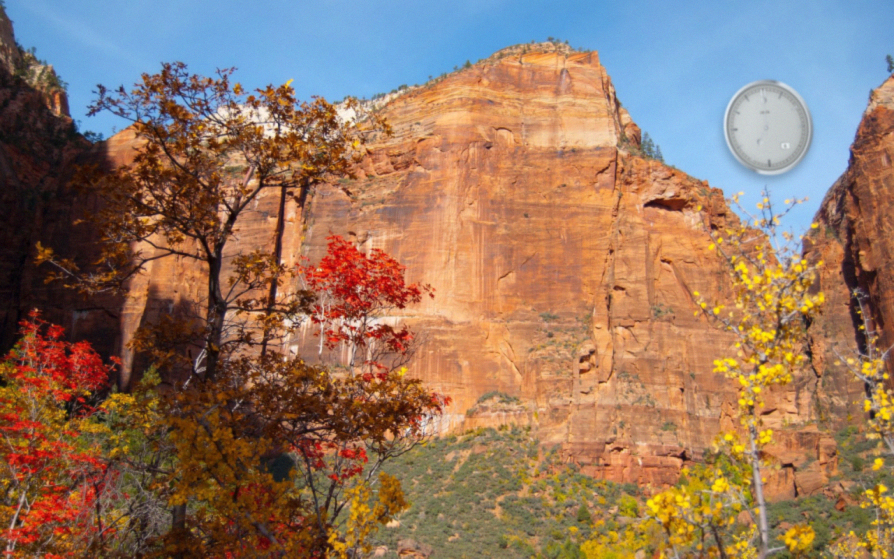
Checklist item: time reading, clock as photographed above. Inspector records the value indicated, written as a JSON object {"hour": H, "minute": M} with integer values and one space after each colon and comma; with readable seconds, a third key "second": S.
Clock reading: {"hour": 7, "minute": 0}
